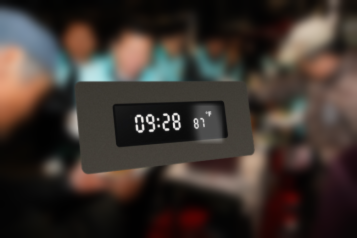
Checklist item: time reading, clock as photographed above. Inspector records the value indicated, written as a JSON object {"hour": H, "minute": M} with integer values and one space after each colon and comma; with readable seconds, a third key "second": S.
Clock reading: {"hour": 9, "minute": 28}
